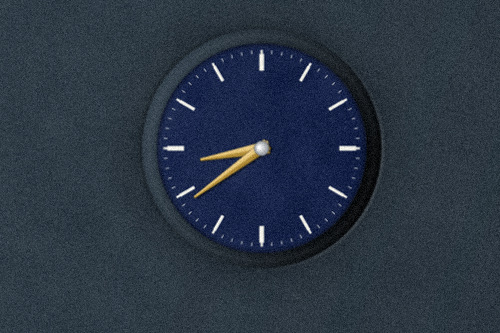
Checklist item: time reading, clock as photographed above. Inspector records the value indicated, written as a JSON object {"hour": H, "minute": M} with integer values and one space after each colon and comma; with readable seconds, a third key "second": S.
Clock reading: {"hour": 8, "minute": 39}
